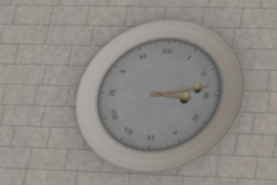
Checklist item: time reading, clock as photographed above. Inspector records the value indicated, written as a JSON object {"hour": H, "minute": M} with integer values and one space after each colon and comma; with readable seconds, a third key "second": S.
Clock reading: {"hour": 3, "minute": 13}
